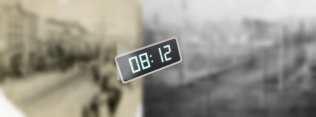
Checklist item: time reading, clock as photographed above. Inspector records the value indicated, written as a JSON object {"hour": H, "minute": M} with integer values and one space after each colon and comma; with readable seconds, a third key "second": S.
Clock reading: {"hour": 8, "minute": 12}
